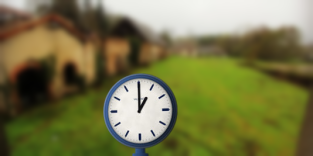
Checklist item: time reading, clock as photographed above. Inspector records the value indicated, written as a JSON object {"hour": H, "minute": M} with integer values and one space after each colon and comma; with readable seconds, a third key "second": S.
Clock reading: {"hour": 1, "minute": 0}
